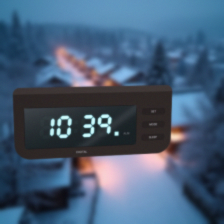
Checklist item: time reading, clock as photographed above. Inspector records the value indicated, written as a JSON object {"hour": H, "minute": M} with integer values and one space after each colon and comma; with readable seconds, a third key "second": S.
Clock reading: {"hour": 10, "minute": 39}
